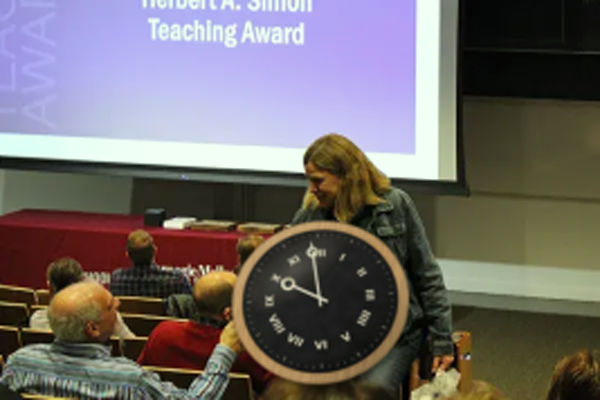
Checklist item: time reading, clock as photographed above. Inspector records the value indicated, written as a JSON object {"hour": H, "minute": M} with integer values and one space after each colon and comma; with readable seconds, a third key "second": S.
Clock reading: {"hour": 9, "minute": 59}
